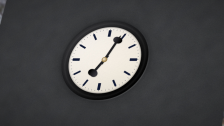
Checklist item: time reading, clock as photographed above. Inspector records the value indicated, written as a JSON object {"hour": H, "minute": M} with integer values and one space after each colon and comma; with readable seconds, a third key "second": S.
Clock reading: {"hour": 7, "minute": 4}
